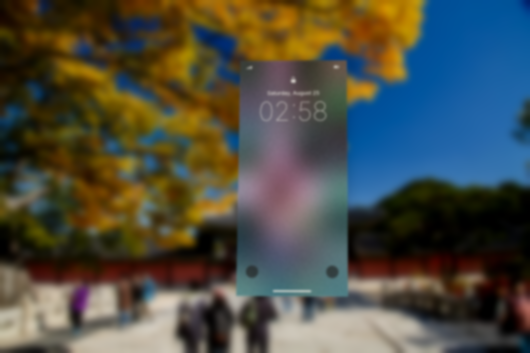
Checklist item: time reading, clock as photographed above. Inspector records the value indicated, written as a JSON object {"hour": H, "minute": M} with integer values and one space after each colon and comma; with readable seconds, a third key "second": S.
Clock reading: {"hour": 2, "minute": 58}
